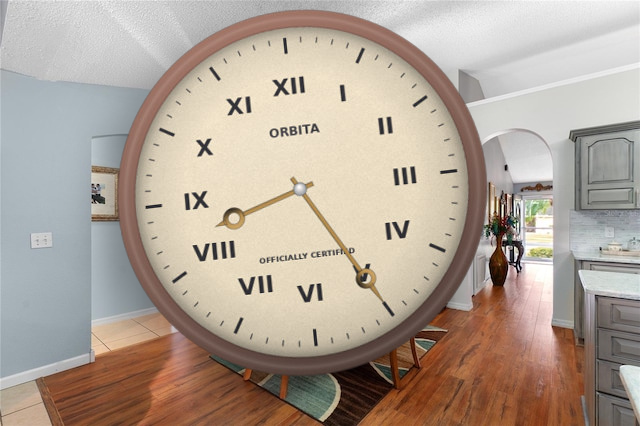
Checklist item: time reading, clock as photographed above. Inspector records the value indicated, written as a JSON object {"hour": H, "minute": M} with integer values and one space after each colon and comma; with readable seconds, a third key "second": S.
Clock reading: {"hour": 8, "minute": 25}
